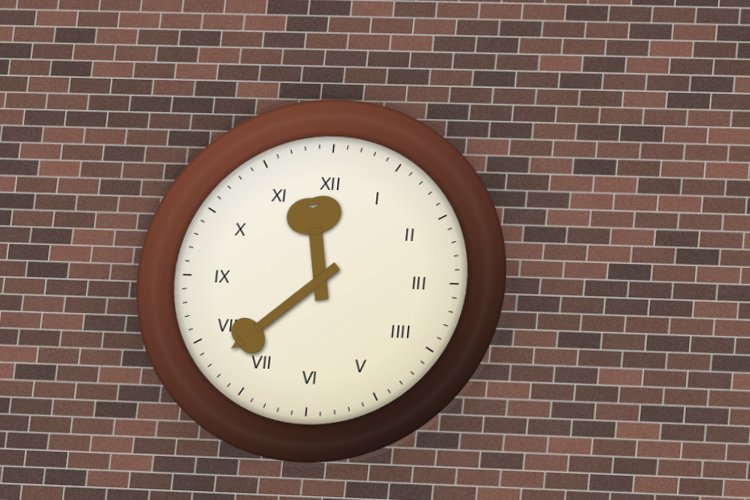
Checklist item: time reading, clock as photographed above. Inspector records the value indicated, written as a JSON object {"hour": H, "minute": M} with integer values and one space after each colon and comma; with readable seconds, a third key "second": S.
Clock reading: {"hour": 11, "minute": 38}
